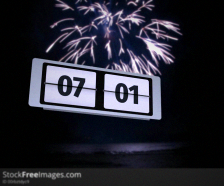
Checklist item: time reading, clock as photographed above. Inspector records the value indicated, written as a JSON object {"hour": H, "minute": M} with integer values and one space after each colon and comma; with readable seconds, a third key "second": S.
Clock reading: {"hour": 7, "minute": 1}
